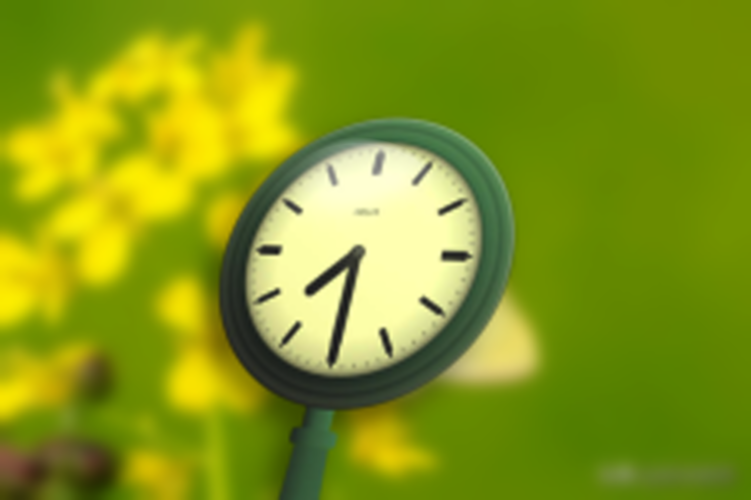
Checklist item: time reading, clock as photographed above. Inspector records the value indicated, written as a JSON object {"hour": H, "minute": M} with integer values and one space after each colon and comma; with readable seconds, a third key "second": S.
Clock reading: {"hour": 7, "minute": 30}
